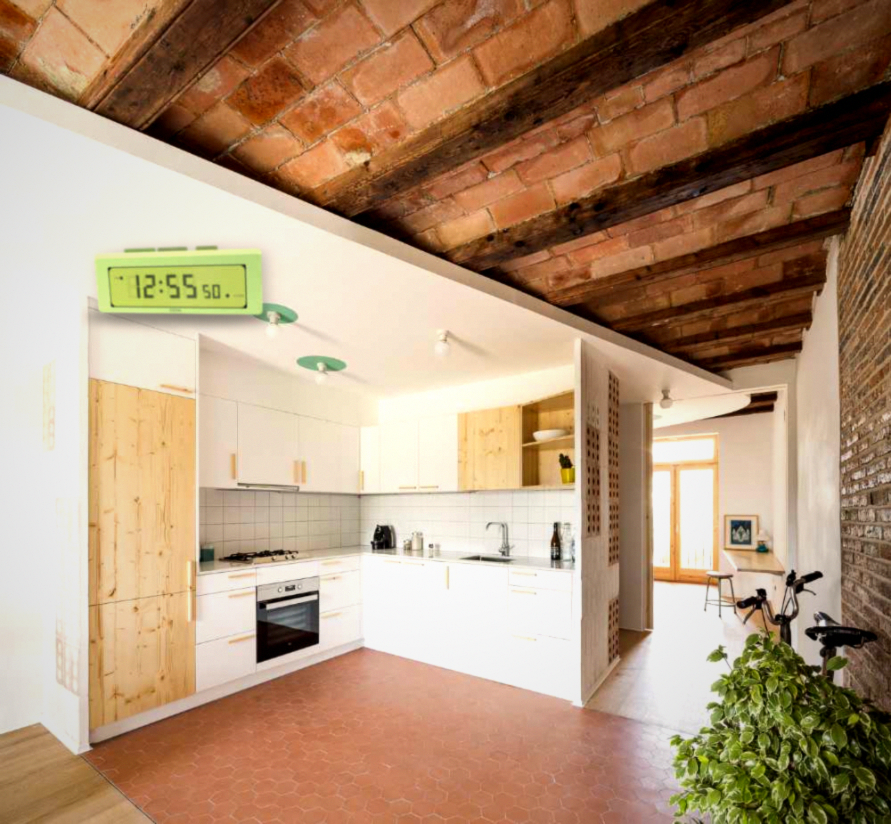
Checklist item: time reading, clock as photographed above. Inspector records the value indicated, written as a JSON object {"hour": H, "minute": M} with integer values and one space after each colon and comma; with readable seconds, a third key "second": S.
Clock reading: {"hour": 12, "minute": 55, "second": 50}
